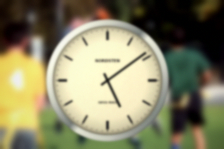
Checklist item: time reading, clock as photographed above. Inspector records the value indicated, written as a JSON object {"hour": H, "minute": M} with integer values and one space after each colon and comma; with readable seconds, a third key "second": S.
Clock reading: {"hour": 5, "minute": 9}
